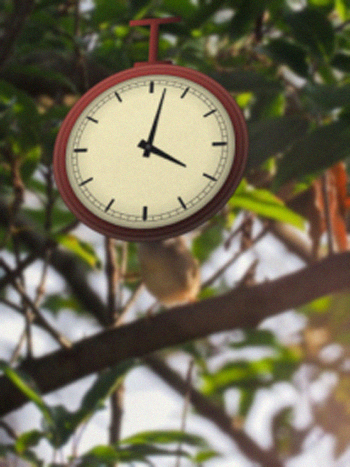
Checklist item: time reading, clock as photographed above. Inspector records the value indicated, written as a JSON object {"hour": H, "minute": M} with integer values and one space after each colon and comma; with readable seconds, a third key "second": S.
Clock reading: {"hour": 4, "minute": 2}
